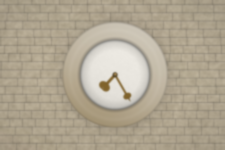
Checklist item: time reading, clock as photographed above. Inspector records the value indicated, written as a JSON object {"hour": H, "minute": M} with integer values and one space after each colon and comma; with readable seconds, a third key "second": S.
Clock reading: {"hour": 7, "minute": 25}
